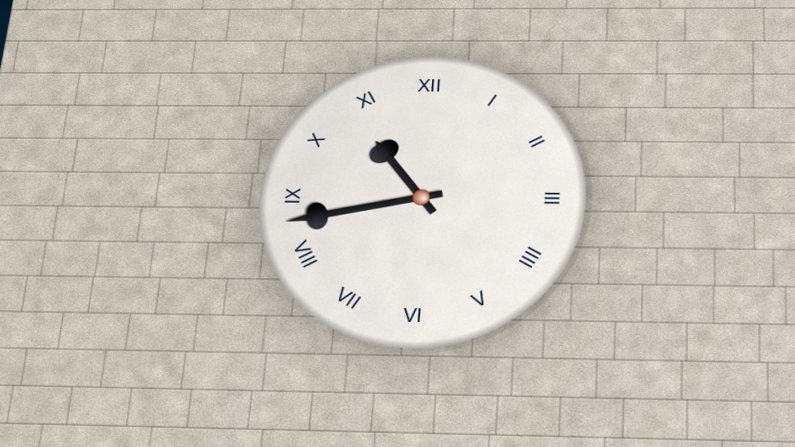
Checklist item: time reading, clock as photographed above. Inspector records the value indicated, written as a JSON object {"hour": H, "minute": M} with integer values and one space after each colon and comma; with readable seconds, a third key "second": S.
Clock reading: {"hour": 10, "minute": 43}
